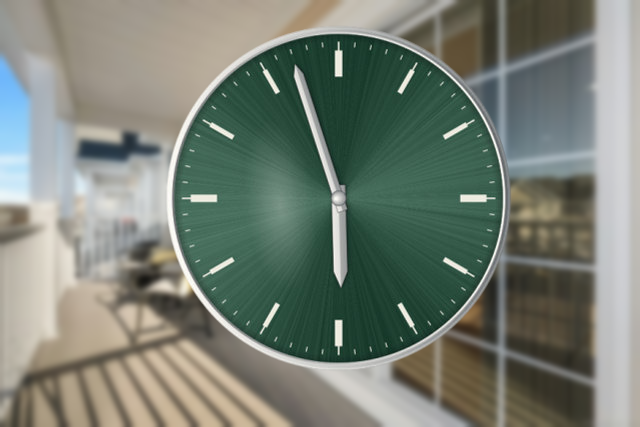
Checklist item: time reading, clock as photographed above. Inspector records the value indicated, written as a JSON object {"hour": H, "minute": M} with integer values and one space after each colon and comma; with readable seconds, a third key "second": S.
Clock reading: {"hour": 5, "minute": 57}
